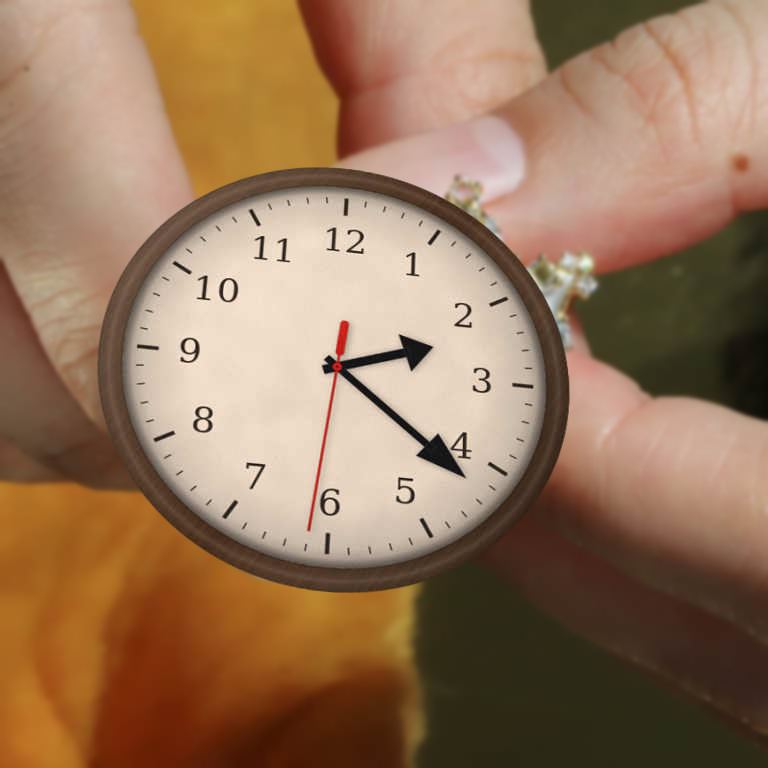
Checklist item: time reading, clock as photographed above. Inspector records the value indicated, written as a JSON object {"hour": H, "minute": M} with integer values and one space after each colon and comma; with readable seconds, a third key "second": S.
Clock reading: {"hour": 2, "minute": 21, "second": 31}
